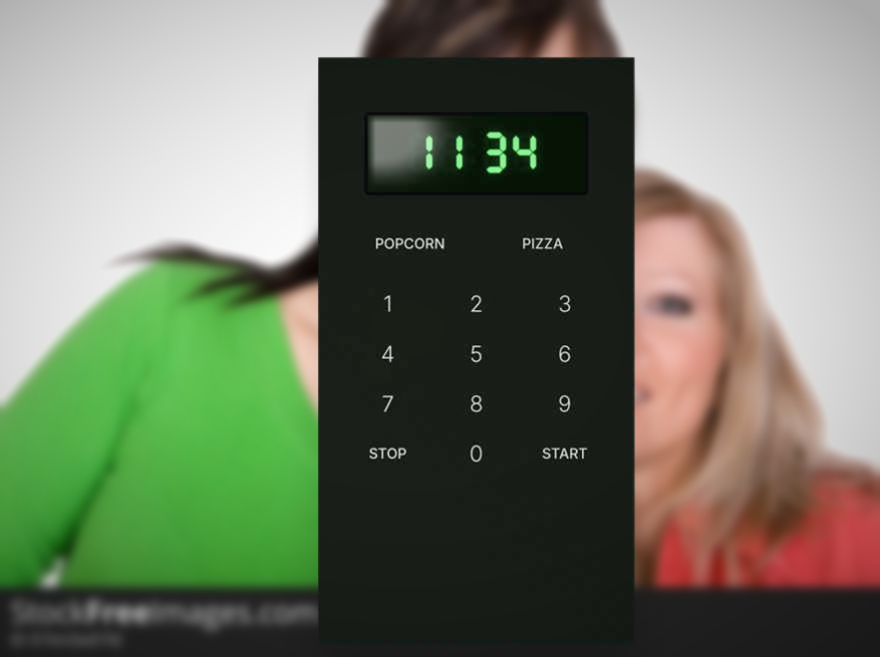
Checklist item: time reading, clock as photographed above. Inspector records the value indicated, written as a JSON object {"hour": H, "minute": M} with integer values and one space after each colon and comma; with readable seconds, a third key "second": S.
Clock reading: {"hour": 11, "minute": 34}
